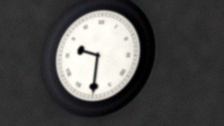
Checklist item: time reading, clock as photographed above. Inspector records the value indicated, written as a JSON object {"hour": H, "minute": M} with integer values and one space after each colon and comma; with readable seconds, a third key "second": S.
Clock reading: {"hour": 9, "minute": 30}
